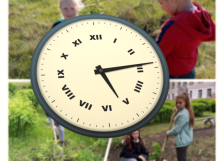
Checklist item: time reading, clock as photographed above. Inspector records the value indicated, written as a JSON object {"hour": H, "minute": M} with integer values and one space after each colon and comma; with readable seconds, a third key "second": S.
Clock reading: {"hour": 5, "minute": 14}
